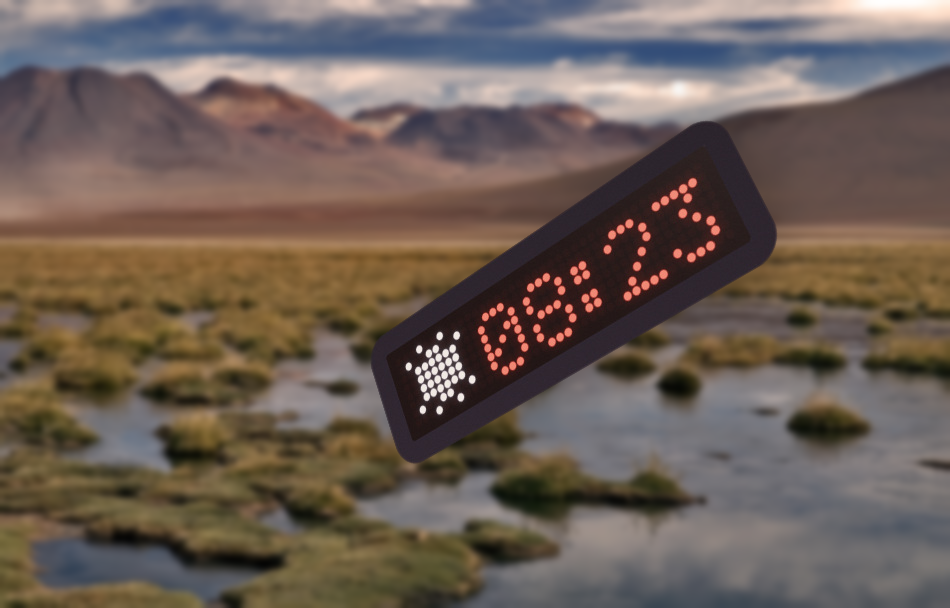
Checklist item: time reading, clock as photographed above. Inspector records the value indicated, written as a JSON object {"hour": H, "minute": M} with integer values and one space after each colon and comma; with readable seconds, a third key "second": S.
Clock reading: {"hour": 8, "minute": 23}
